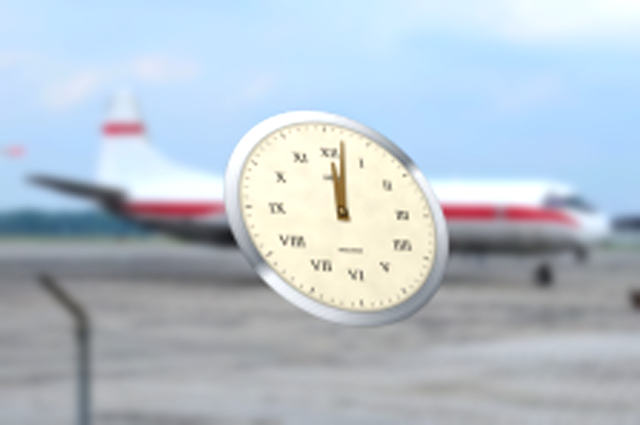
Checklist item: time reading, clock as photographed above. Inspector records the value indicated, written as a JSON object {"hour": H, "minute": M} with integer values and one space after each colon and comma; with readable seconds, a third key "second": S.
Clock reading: {"hour": 12, "minute": 2}
